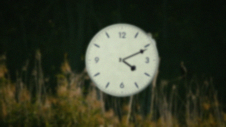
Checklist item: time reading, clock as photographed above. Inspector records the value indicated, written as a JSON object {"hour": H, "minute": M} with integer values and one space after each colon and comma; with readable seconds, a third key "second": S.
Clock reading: {"hour": 4, "minute": 11}
